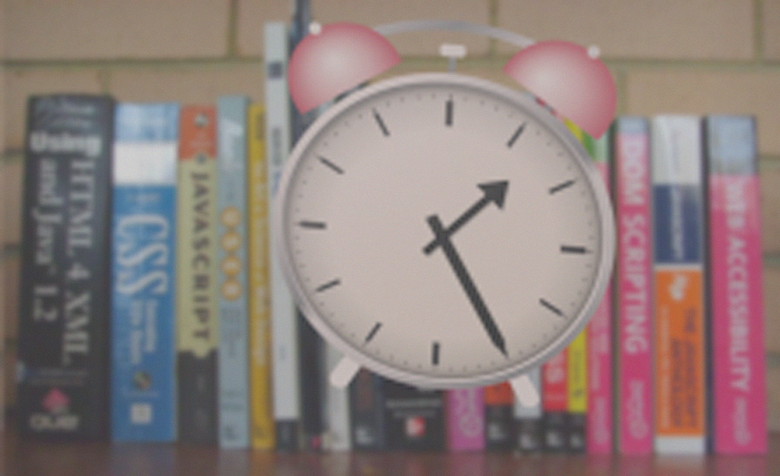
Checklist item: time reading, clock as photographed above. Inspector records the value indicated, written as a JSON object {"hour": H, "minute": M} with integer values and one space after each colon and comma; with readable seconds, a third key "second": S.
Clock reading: {"hour": 1, "minute": 25}
